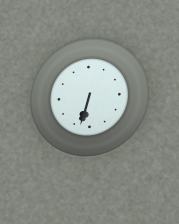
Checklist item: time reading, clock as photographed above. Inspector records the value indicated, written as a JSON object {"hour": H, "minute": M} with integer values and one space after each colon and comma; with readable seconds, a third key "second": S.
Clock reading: {"hour": 6, "minute": 33}
